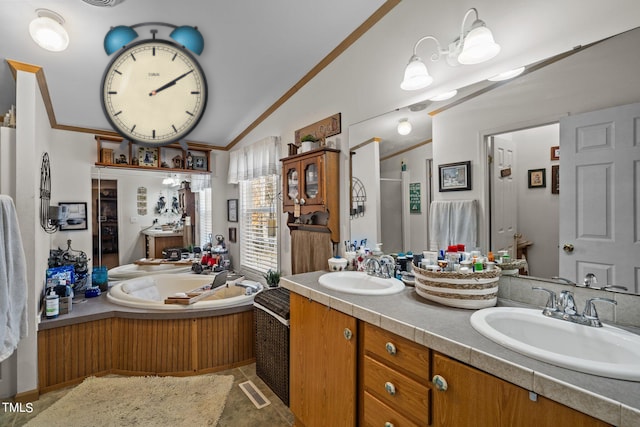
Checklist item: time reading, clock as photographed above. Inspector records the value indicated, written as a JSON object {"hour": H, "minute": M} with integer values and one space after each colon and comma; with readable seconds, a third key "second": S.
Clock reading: {"hour": 2, "minute": 10}
